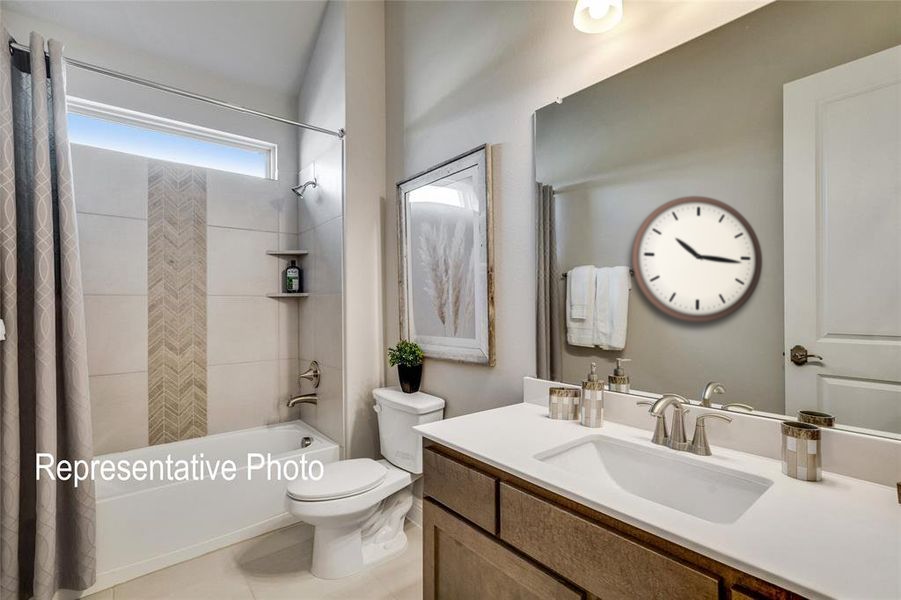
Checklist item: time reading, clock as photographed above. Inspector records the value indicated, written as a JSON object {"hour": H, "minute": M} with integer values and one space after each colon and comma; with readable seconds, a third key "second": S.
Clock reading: {"hour": 10, "minute": 16}
